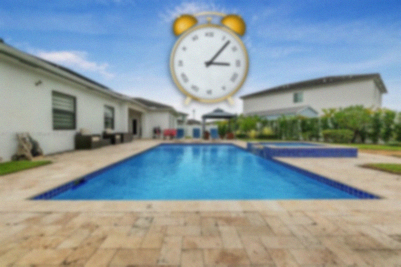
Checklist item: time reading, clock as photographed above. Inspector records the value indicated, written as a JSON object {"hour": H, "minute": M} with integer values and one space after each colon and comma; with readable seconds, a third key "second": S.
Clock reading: {"hour": 3, "minute": 7}
